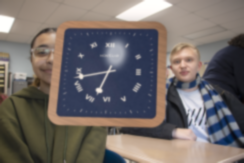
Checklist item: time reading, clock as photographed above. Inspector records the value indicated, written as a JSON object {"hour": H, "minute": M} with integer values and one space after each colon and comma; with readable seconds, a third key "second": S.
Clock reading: {"hour": 6, "minute": 43}
